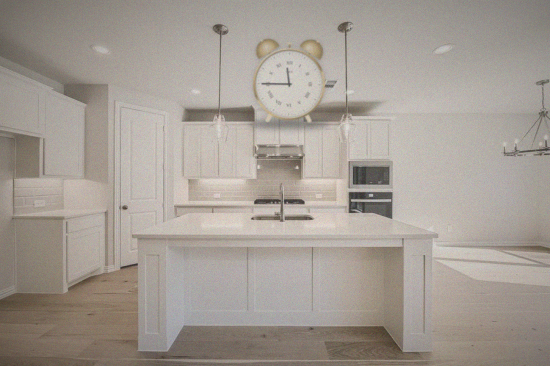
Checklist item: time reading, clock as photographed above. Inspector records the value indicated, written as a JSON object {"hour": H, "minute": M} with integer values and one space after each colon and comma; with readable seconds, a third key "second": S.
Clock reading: {"hour": 11, "minute": 45}
